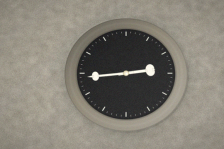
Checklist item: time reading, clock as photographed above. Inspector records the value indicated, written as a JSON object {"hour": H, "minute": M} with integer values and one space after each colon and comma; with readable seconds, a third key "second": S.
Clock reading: {"hour": 2, "minute": 44}
